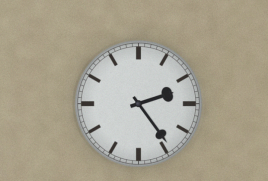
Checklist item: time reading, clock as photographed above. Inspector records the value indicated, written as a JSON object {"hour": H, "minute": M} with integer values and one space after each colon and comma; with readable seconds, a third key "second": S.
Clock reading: {"hour": 2, "minute": 24}
